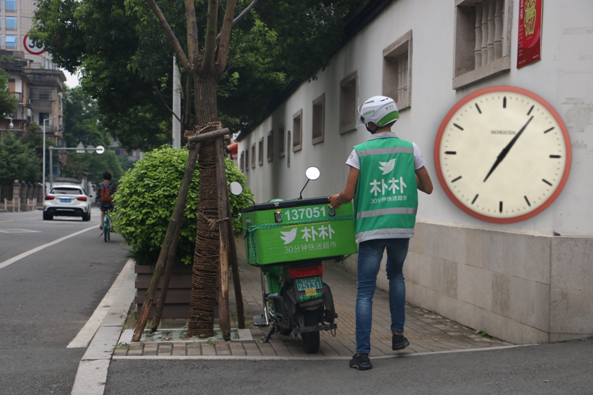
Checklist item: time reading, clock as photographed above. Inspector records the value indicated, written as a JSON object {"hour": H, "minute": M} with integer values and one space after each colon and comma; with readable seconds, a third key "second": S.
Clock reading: {"hour": 7, "minute": 6}
